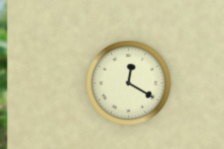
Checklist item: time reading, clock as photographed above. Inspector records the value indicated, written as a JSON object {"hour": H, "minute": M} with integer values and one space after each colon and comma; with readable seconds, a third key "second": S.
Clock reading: {"hour": 12, "minute": 20}
